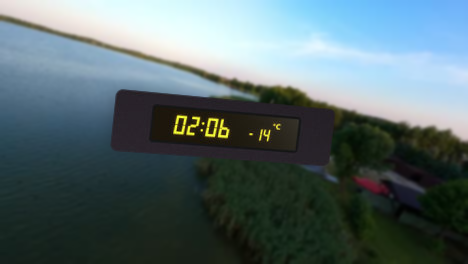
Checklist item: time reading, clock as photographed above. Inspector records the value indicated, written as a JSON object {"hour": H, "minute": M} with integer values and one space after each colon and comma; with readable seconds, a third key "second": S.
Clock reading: {"hour": 2, "minute": 6}
